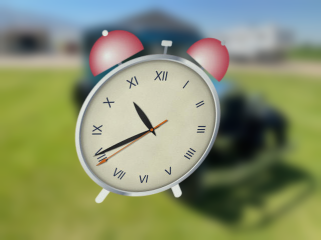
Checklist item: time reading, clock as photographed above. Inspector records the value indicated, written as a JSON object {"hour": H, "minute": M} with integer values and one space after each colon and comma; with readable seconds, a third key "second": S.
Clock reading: {"hour": 10, "minute": 40, "second": 39}
